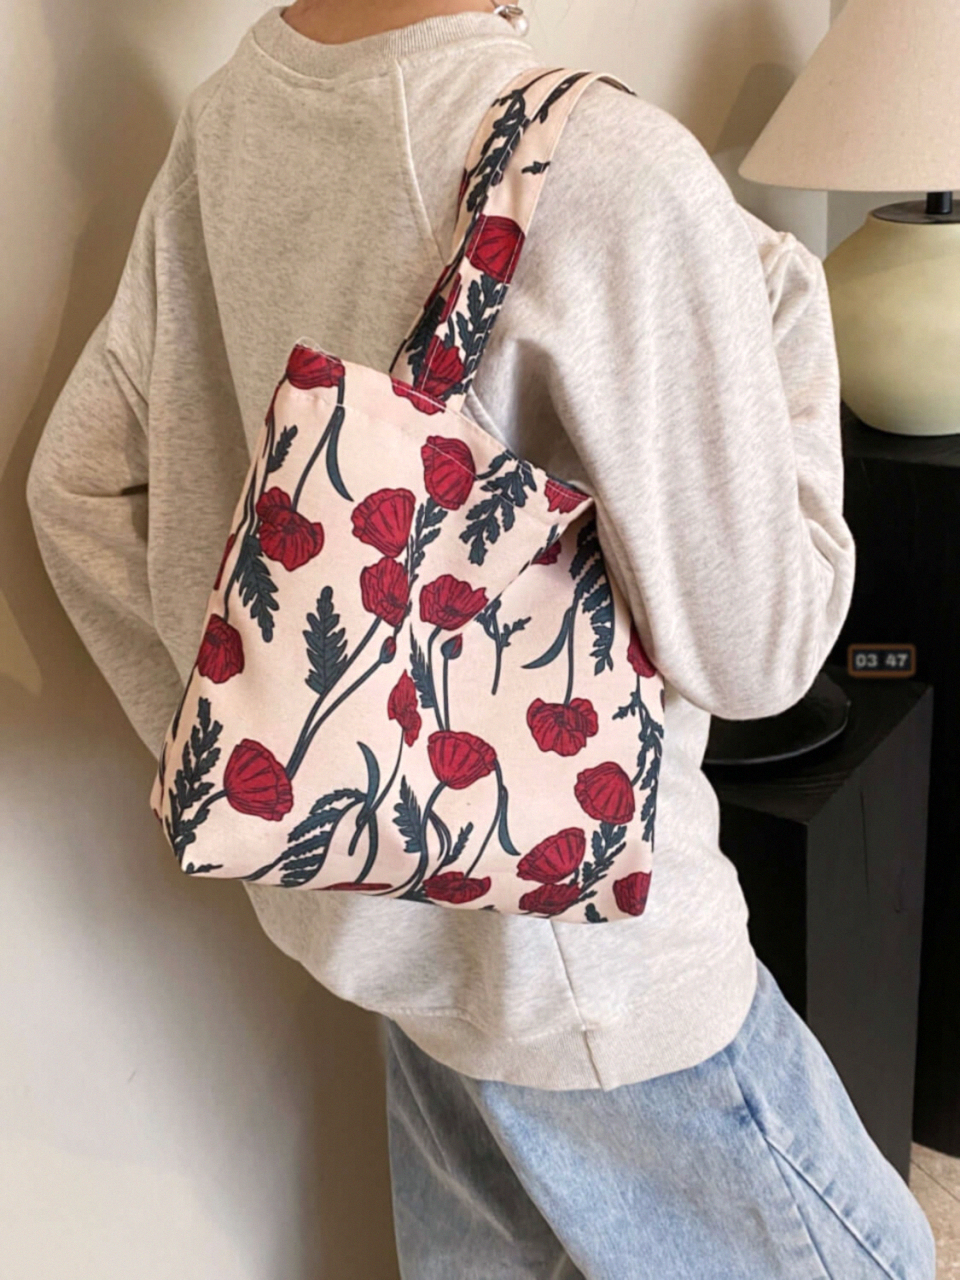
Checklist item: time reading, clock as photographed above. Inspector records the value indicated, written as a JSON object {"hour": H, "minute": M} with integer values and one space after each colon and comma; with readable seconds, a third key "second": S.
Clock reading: {"hour": 3, "minute": 47}
